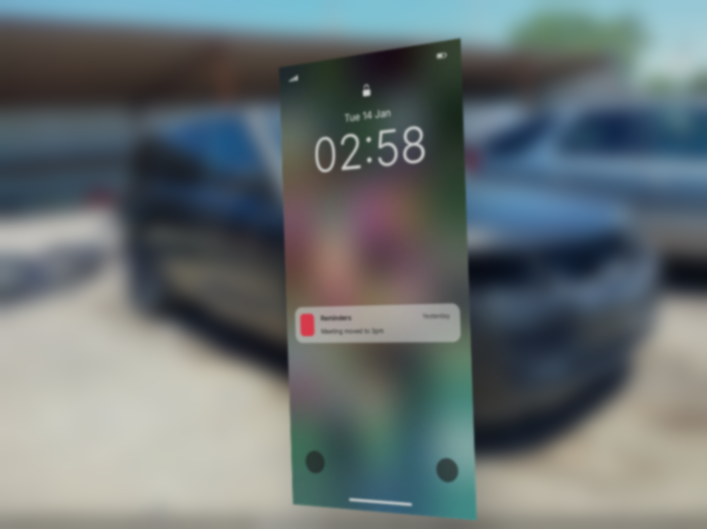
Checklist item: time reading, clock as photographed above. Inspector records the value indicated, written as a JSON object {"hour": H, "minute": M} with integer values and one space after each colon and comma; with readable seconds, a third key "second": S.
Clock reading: {"hour": 2, "minute": 58}
